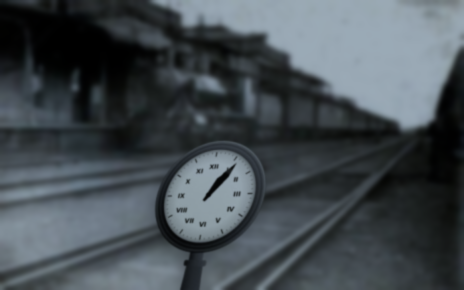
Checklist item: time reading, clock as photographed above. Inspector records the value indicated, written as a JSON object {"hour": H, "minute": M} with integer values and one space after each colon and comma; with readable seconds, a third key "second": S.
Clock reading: {"hour": 1, "minute": 6}
